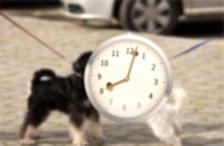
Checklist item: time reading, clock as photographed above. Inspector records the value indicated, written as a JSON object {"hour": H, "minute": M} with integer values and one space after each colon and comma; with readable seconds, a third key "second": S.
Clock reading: {"hour": 8, "minute": 2}
